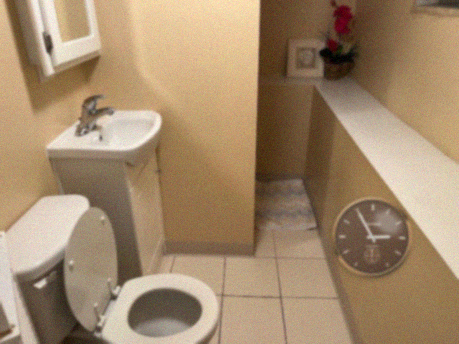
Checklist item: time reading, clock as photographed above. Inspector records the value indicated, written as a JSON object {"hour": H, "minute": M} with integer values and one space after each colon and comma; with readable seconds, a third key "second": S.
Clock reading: {"hour": 2, "minute": 55}
